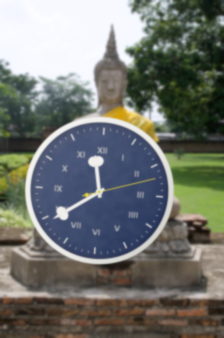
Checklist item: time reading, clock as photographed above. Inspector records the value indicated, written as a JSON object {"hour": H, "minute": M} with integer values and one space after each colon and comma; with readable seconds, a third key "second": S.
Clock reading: {"hour": 11, "minute": 39, "second": 12}
